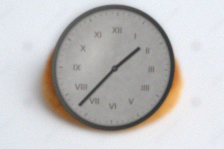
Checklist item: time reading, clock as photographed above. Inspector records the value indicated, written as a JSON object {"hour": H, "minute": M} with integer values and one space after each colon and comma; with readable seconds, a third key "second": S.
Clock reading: {"hour": 1, "minute": 37}
